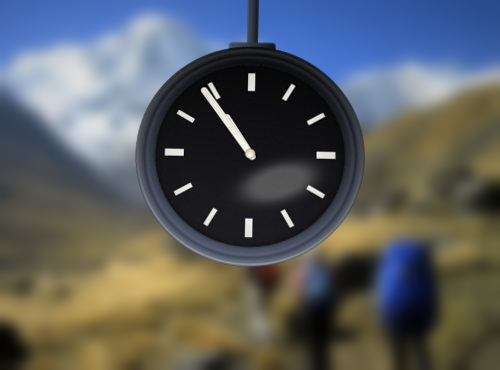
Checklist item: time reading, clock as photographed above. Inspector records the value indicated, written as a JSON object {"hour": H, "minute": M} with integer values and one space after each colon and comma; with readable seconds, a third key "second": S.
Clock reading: {"hour": 10, "minute": 54}
